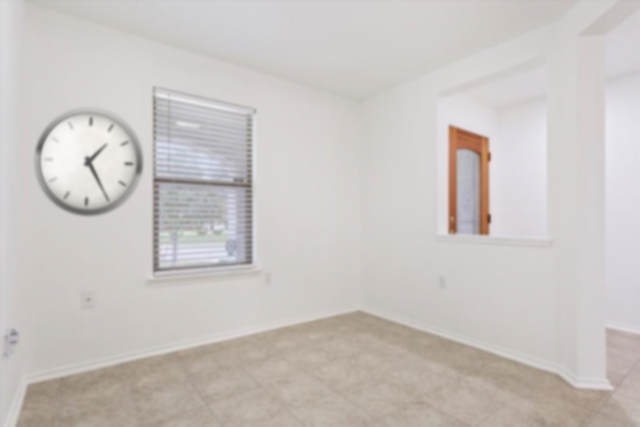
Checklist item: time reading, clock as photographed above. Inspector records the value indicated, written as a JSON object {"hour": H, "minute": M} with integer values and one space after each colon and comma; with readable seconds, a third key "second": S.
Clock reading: {"hour": 1, "minute": 25}
